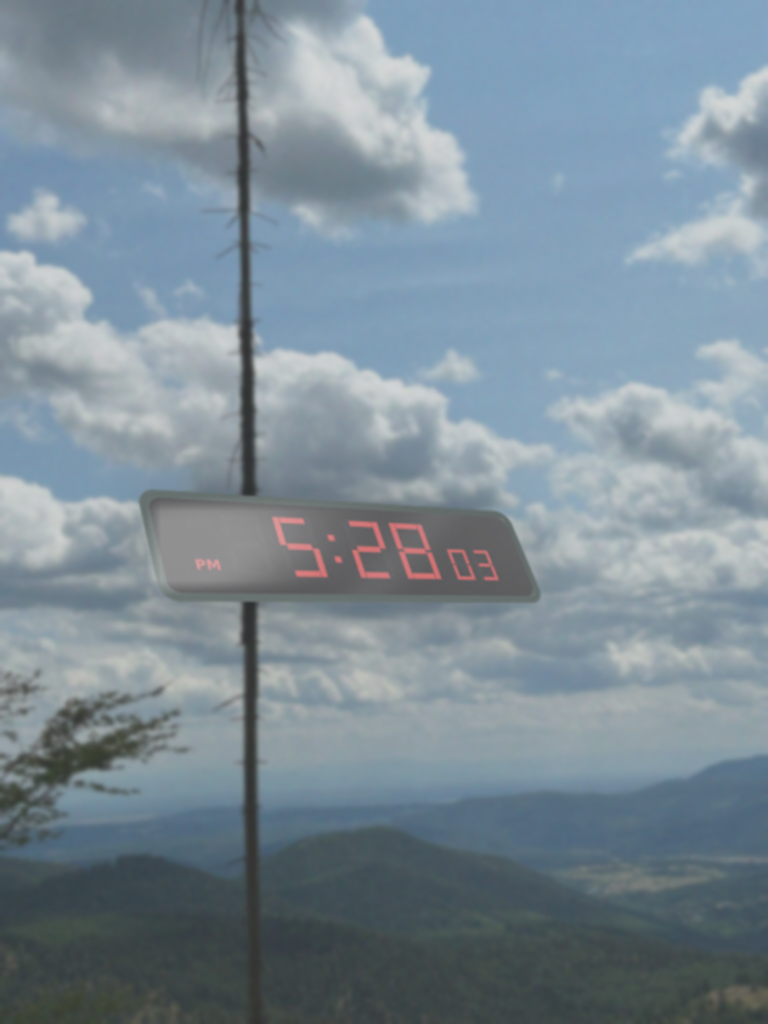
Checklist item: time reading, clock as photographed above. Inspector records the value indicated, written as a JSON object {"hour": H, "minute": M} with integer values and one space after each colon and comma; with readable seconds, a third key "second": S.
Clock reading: {"hour": 5, "minute": 28, "second": 3}
